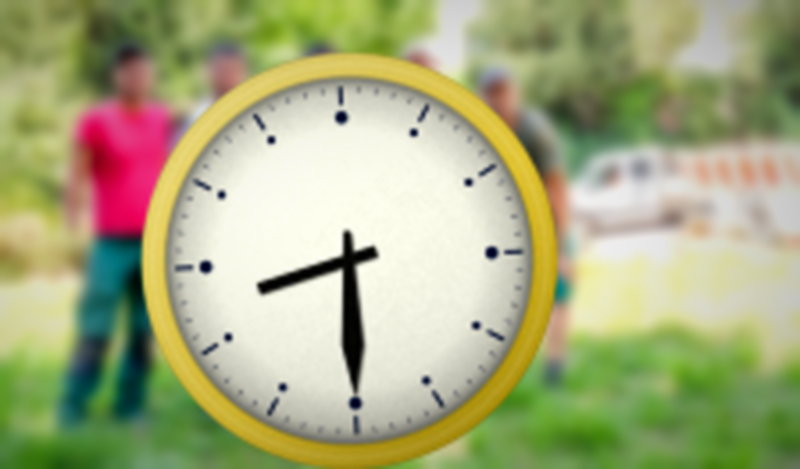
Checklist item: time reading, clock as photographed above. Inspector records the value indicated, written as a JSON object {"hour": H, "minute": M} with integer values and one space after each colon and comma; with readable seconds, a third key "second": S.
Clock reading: {"hour": 8, "minute": 30}
